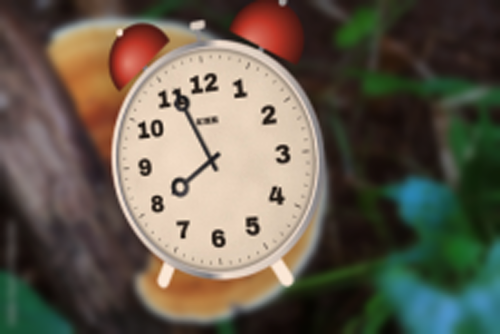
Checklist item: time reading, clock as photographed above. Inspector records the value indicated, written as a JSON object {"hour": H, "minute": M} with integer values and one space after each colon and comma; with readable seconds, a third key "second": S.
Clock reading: {"hour": 7, "minute": 56}
